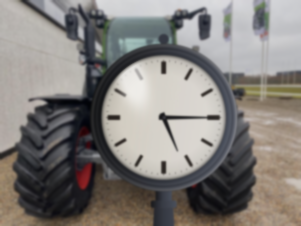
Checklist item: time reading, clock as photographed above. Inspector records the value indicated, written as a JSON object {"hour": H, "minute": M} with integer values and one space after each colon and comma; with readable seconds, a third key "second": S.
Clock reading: {"hour": 5, "minute": 15}
